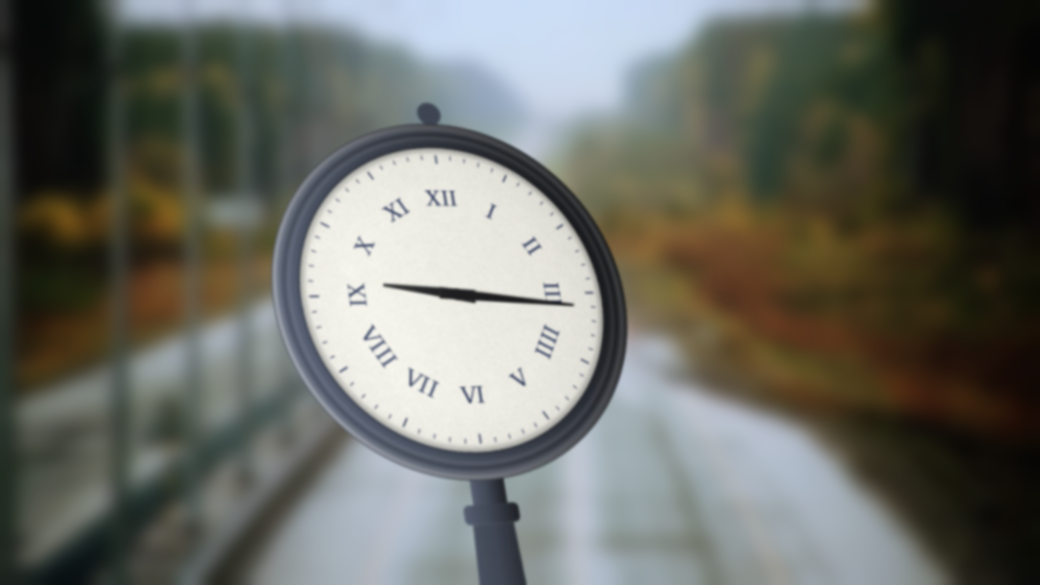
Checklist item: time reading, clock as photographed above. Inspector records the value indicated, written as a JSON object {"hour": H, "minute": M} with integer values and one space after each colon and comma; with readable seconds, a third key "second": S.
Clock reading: {"hour": 9, "minute": 16}
